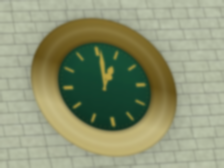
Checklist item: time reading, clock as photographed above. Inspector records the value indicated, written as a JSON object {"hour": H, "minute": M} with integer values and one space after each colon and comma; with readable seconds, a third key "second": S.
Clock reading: {"hour": 1, "minute": 1}
